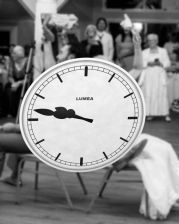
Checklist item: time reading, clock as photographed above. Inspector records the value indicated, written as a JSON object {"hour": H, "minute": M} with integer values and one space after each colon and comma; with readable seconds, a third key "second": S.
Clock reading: {"hour": 9, "minute": 47}
